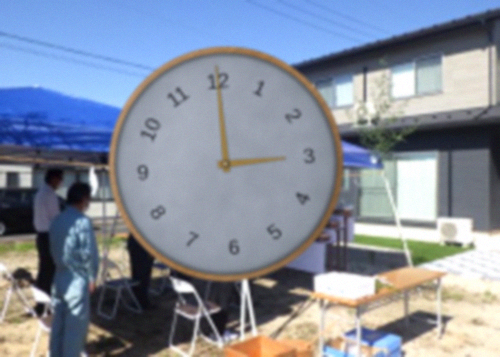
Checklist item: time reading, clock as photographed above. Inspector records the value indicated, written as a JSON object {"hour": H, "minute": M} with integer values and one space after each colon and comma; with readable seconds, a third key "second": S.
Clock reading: {"hour": 3, "minute": 0}
